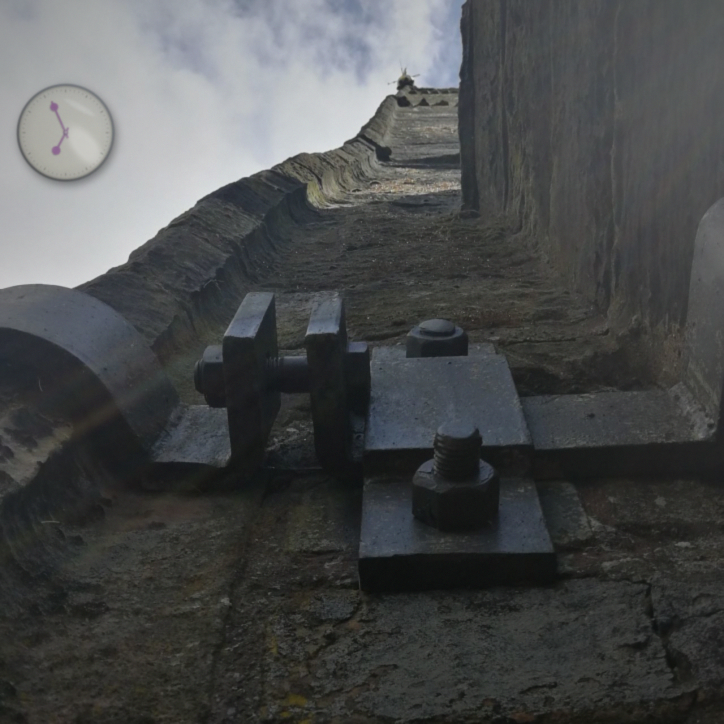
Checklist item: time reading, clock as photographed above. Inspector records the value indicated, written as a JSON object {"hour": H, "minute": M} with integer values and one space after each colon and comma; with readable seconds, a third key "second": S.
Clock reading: {"hour": 6, "minute": 56}
